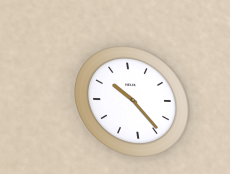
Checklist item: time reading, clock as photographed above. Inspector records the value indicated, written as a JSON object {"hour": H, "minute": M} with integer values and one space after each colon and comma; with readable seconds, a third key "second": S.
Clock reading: {"hour": 10, "minute": 24}
